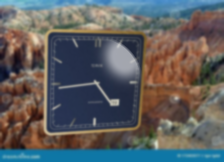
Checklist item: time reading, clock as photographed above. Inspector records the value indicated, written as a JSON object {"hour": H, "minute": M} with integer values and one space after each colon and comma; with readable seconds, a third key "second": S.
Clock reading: {"hour": 4, "minute": 44}
